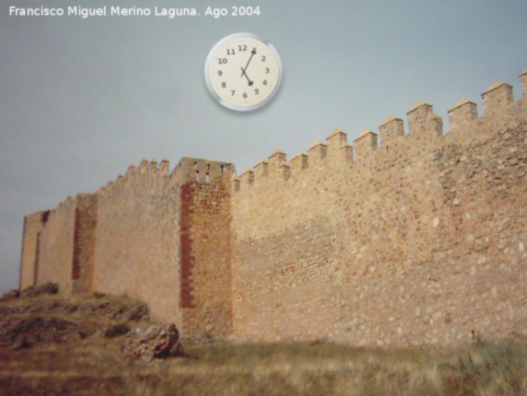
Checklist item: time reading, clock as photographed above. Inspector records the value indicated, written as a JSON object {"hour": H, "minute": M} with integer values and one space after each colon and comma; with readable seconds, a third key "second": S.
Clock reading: {"hour": 5, "minute": 5}
